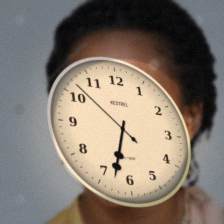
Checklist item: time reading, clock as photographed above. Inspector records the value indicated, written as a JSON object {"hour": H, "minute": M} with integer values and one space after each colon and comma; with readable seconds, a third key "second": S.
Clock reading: {"hour": 6, "minute": 32, "second": 52}
